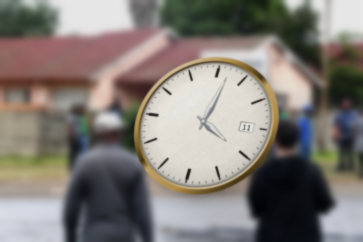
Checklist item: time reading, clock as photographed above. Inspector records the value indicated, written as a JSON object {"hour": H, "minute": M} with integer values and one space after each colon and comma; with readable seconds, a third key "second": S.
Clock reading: {"hour": 4, "minute": 2}
